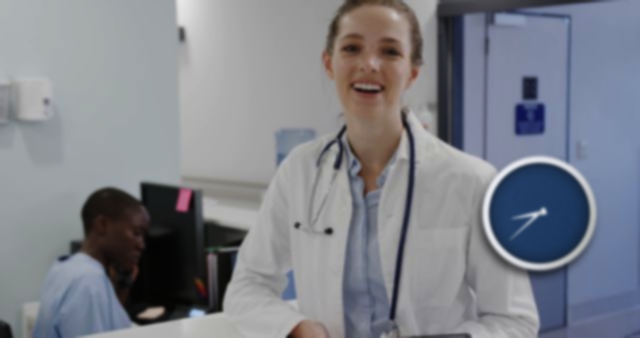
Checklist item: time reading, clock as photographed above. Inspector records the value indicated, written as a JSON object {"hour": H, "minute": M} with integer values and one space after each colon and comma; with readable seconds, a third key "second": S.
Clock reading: {"hour": 8, "minute": 38}
